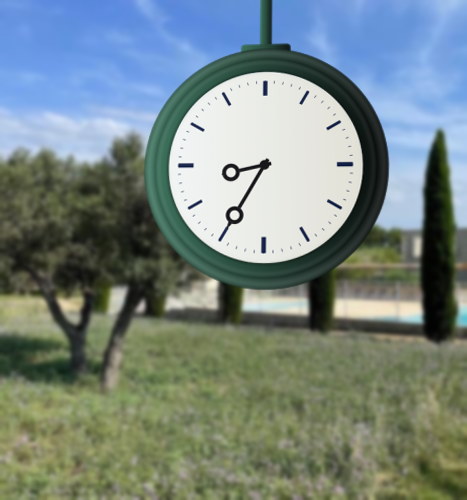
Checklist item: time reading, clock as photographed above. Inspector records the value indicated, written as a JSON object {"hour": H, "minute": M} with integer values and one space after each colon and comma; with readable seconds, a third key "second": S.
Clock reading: {"hour": 8, "minute": 35}
